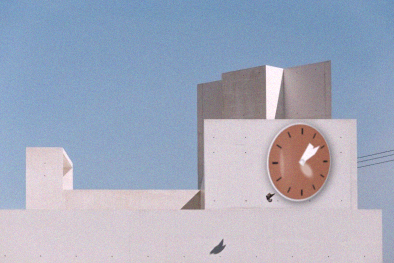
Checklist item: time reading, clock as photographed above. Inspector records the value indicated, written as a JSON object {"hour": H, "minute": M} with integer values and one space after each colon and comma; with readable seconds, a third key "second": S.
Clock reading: {"hour": 1, "minute": 9}
